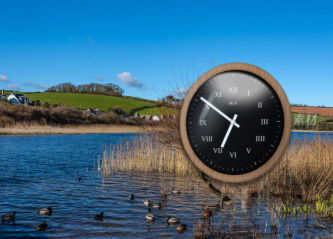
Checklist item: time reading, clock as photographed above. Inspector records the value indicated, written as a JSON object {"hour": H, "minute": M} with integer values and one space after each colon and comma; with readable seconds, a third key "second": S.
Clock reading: {"hour": 6, "minute": 51}
